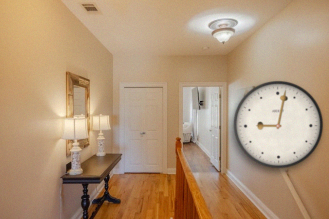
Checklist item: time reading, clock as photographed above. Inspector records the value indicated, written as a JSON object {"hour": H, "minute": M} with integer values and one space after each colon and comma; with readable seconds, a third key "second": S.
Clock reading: {"hour": 9, "minute": 2}
